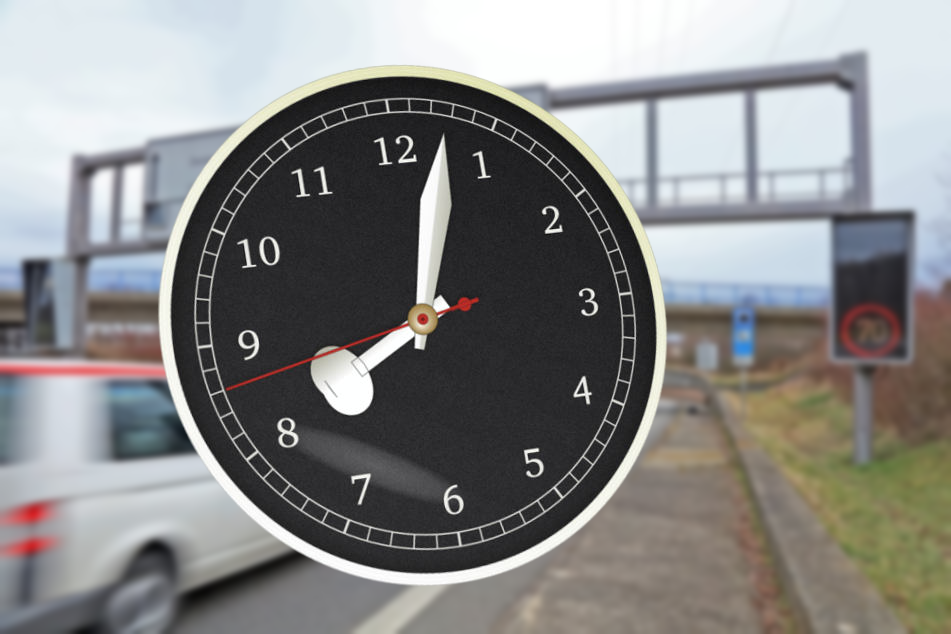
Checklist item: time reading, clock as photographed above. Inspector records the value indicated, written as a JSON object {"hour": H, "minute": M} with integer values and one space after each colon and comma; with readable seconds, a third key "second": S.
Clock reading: {"hour": 8, "minute": 2, "second": 43}
